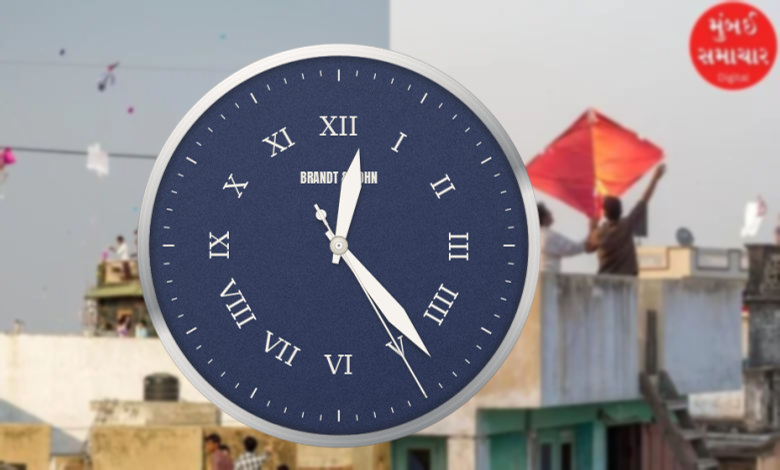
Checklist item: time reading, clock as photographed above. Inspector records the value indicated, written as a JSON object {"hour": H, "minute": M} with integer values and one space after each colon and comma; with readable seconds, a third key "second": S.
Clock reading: {"hour": 12, "minute": 23, "second": 25}
